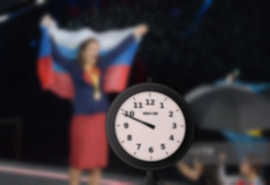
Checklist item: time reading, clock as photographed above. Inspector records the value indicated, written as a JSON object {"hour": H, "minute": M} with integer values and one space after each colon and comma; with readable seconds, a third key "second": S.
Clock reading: {"hour": 9, "minute": 49}
